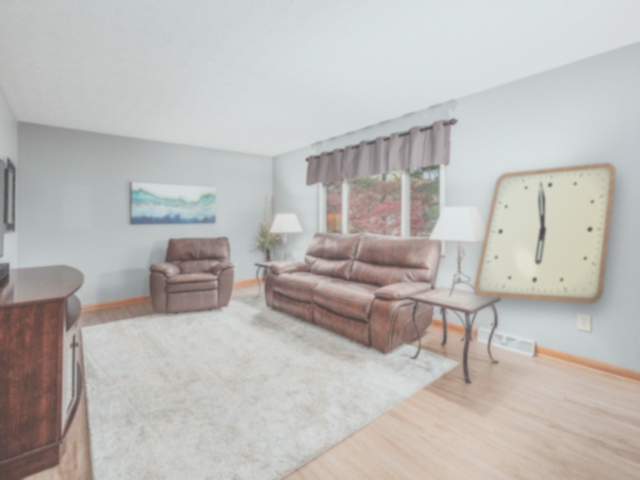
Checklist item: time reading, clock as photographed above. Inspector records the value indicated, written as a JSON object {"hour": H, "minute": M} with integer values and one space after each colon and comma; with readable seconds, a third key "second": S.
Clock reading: {"hour": 5, "minute": 58}
